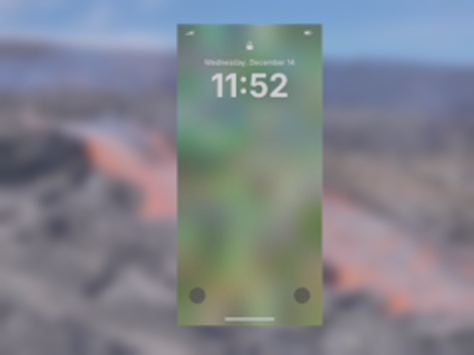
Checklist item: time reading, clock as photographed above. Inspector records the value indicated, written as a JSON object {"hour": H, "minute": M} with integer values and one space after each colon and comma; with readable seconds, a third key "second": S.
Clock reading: {"hour": 11, "minute": 52}
